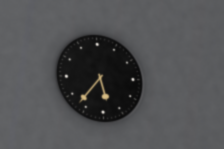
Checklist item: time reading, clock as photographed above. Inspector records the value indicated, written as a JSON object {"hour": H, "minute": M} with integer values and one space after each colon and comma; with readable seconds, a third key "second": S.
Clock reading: {"hour": 5, "minute": 37}
